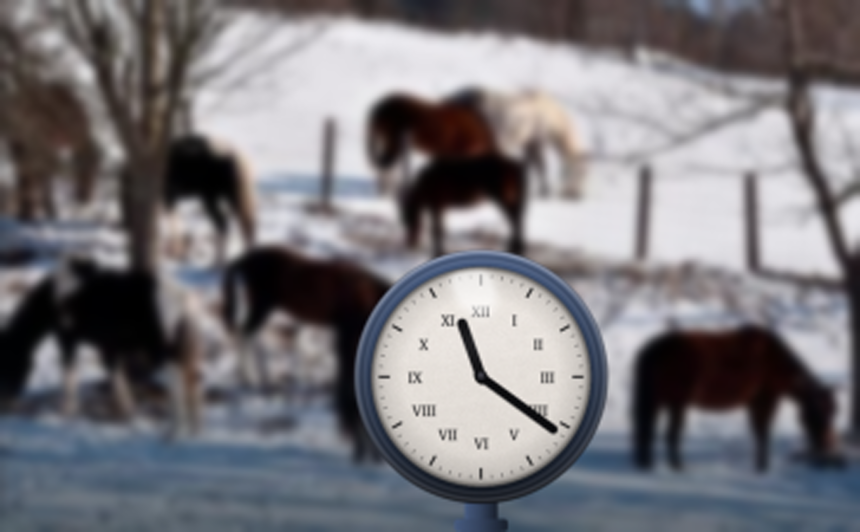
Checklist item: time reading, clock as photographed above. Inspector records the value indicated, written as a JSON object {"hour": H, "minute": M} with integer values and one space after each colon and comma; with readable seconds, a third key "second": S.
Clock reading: {"hour": 11, "minute": 21}
